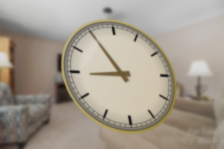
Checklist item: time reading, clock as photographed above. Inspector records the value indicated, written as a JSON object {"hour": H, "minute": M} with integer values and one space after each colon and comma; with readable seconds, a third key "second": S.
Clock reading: {"hour": 8, "minute": 55}
